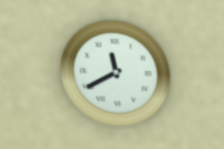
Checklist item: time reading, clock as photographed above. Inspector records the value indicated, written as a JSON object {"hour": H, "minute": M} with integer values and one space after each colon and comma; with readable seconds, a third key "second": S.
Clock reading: {"hour": 11, "minute": 40}
